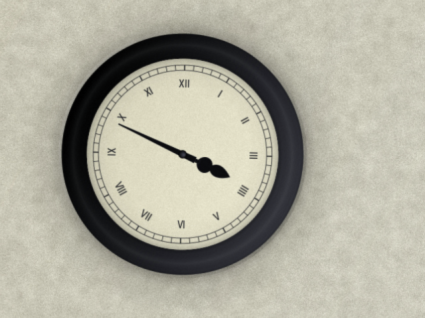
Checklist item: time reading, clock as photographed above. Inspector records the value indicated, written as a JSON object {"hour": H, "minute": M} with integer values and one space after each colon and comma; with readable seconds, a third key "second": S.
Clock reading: {"hour": 3, "minute": 49}
